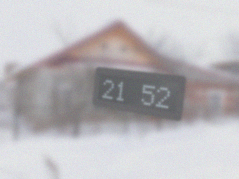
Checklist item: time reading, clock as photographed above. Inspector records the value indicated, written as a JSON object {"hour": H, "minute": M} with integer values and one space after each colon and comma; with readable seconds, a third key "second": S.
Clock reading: {"hour": 21, "minute": 52}
